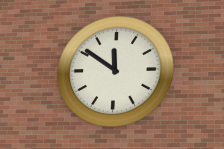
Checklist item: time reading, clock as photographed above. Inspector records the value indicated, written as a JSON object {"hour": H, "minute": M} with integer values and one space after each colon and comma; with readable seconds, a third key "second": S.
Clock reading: {"hour": 11, "minute": 51}
